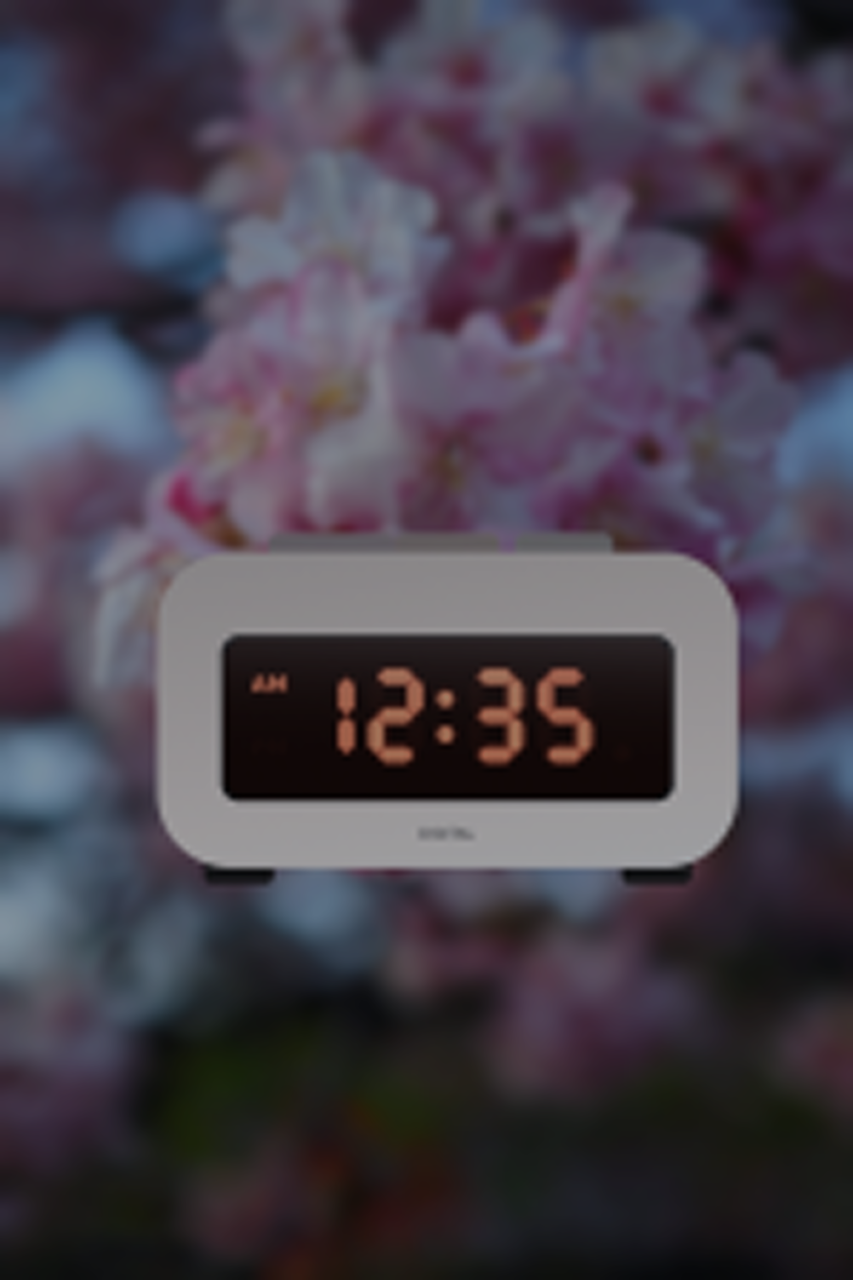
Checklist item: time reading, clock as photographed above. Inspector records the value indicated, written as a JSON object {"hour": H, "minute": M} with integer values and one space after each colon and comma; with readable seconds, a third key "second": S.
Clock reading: {"hour": 12, "minute": 35}
